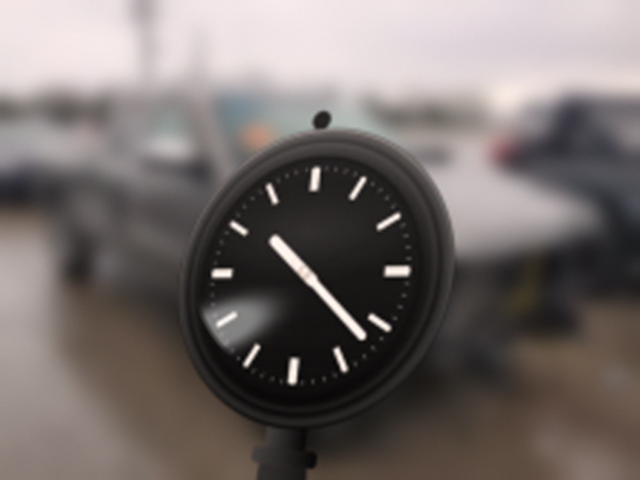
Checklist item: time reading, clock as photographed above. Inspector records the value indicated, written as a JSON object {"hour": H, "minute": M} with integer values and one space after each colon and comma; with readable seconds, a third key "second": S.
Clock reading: {"hour": 10, "minute": 22}
